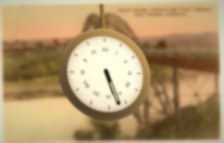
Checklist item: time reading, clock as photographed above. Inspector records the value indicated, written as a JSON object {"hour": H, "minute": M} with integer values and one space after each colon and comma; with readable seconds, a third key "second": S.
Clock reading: {"hour": 5, "minute": 27}
